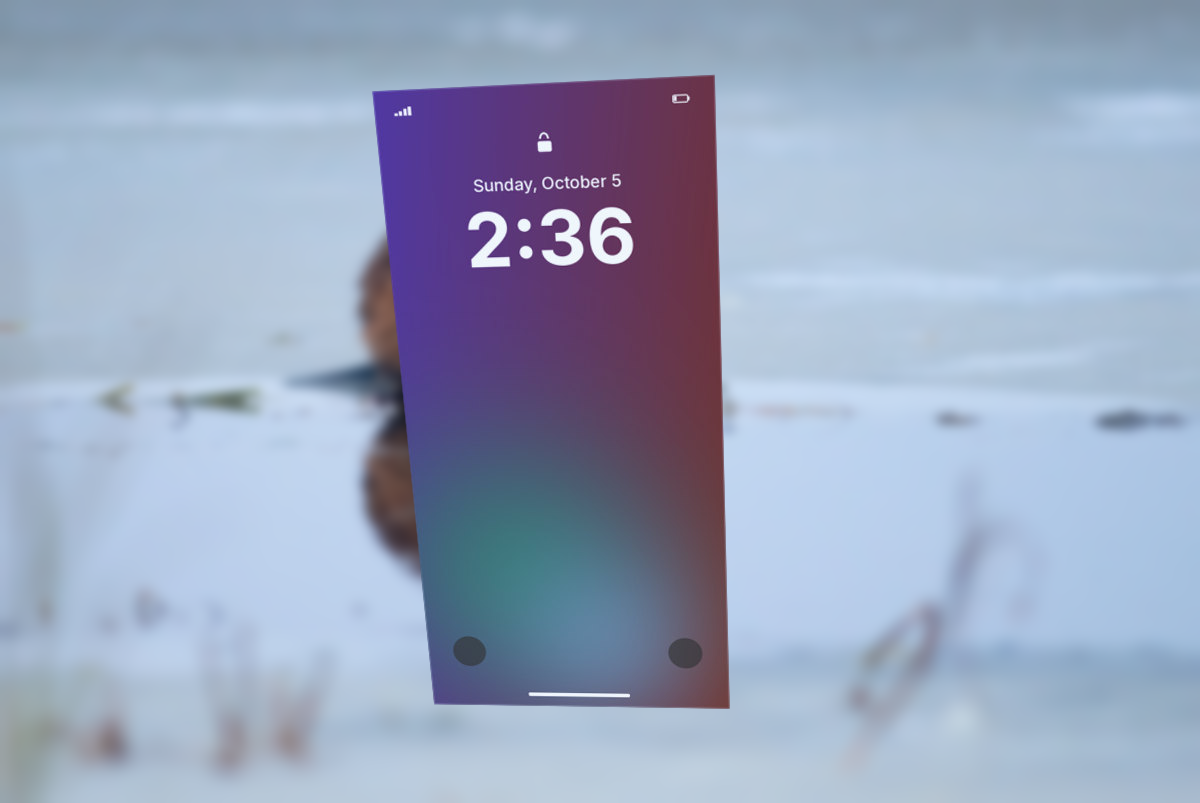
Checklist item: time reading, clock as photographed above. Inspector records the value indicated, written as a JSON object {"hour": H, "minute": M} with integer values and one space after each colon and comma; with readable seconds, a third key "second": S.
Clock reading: {"hour": 2, "minute": 36}
